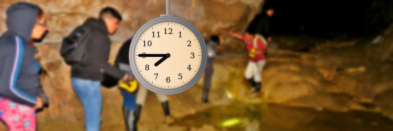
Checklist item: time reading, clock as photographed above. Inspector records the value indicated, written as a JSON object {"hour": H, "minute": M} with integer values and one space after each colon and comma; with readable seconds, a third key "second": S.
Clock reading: {"hour": 7, "minute": 45}
